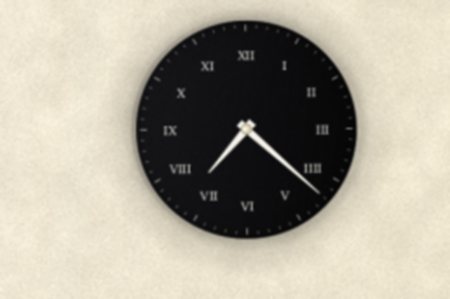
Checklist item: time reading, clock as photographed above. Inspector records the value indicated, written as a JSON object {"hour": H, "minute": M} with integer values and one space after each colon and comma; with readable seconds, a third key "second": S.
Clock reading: {"hour": 7, "minute": 22}
